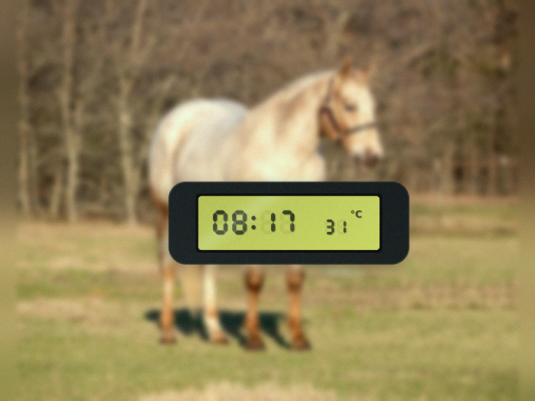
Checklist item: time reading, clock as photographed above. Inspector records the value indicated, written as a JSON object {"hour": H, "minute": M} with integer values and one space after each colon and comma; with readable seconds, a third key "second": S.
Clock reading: {"hour": 8, "minute": 17}
